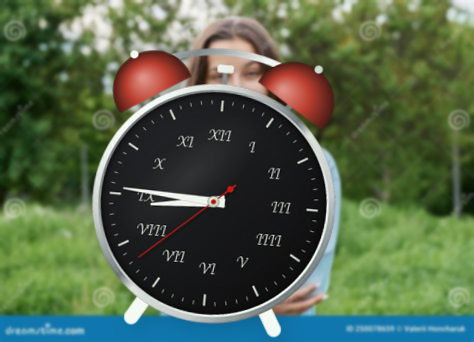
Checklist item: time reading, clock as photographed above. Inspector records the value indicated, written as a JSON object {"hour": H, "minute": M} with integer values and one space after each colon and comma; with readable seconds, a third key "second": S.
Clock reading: {"hour": 8, "minute": 45, "second": 38}
